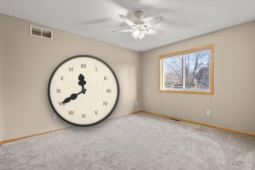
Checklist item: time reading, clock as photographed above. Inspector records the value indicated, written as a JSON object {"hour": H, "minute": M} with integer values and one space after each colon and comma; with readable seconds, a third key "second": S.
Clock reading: {"hour": 11, "minute": 40}
